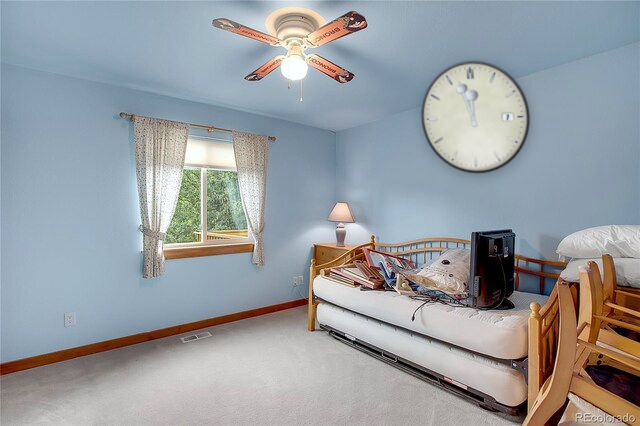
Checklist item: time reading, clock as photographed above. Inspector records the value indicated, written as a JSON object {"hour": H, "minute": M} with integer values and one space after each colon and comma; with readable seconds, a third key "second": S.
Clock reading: {"hour": 11, "minute": 57}
